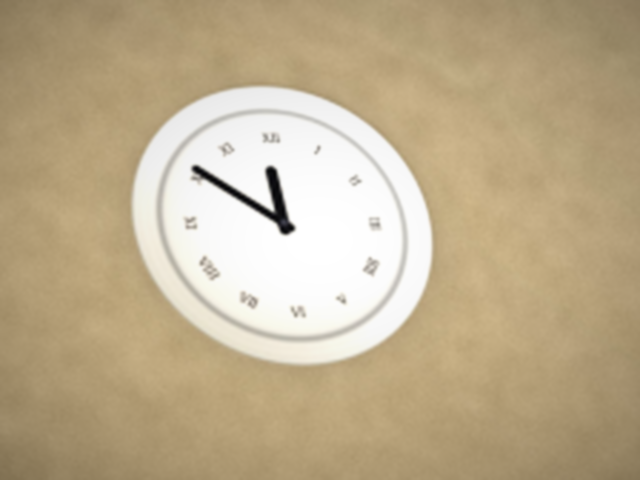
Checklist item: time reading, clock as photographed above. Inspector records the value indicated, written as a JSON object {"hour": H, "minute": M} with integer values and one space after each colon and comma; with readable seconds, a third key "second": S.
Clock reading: {"hour": 11, "minute": 51}
